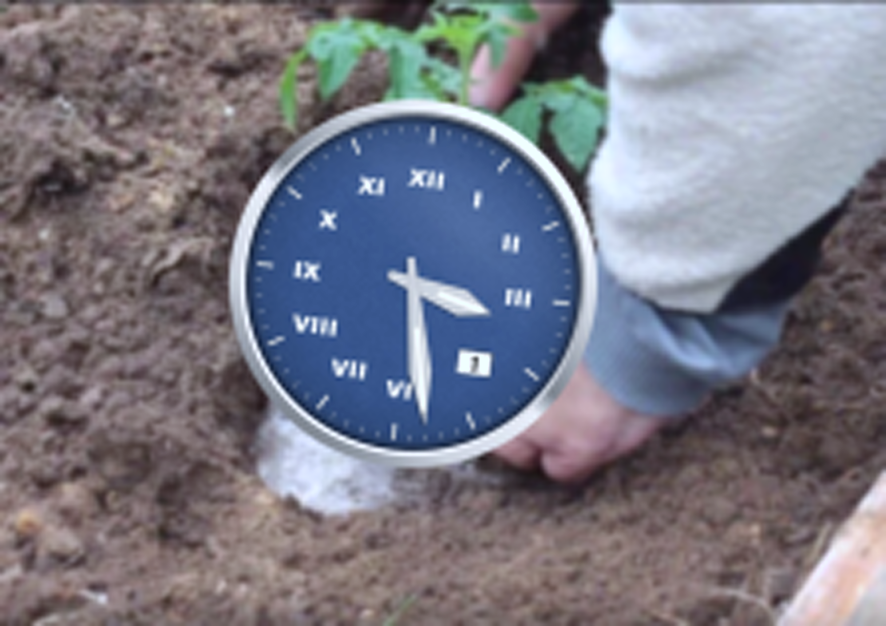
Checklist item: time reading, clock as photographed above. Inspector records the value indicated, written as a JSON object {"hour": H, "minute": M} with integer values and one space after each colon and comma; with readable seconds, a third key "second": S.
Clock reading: {"hour": 3, "minute": 28}
